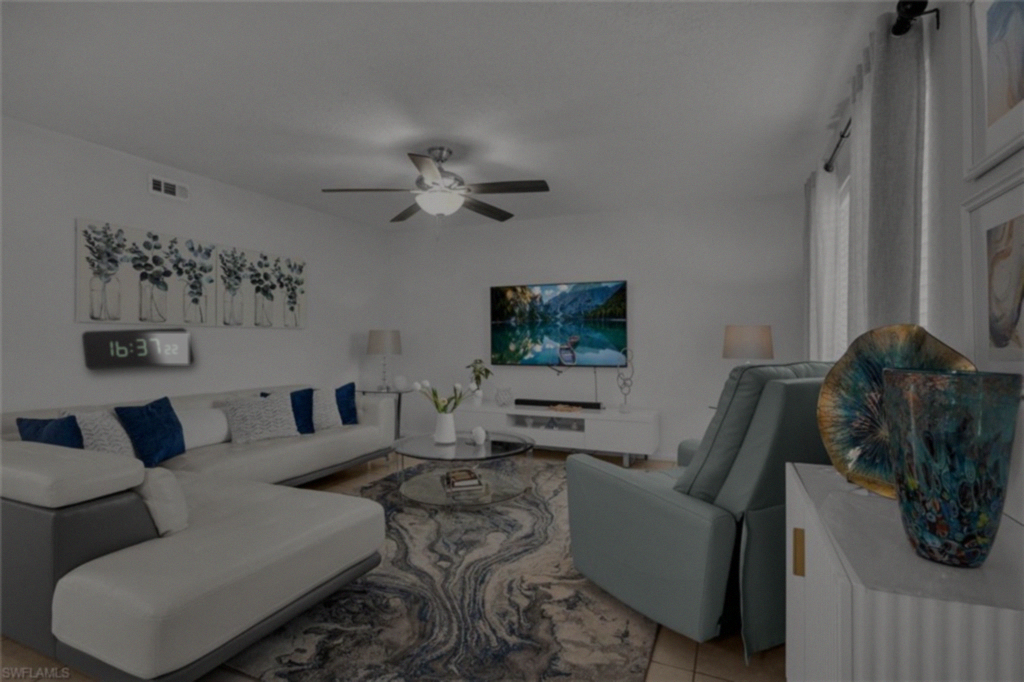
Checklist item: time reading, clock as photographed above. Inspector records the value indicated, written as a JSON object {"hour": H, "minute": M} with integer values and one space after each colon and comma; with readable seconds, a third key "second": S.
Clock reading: {"hour": 16, "minute": 37}
